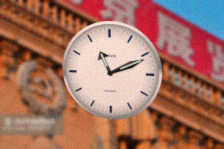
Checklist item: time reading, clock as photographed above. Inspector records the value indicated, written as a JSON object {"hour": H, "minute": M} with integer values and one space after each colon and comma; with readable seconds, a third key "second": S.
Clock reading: {"hour": 11, "minute": 11}
